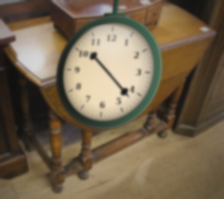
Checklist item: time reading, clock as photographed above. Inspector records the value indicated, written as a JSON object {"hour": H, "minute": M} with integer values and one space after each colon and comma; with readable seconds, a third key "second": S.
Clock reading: {"hour": 10, "minute": 22}
